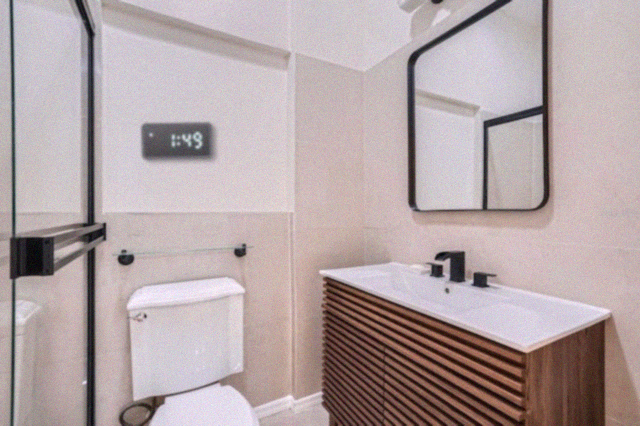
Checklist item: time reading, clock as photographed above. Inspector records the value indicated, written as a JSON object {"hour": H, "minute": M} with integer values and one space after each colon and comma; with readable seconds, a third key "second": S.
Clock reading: {"hour": 1, "minute": 49}
